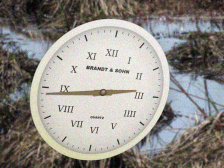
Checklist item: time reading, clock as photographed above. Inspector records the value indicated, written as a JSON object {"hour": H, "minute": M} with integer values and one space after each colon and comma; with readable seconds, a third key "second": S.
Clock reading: {"hour": 2, "minute": 44}
